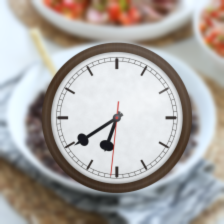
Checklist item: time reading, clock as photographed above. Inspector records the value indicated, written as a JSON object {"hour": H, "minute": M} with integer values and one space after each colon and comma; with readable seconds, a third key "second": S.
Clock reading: {"hour": 6, "minute": 39, "second": 31}
